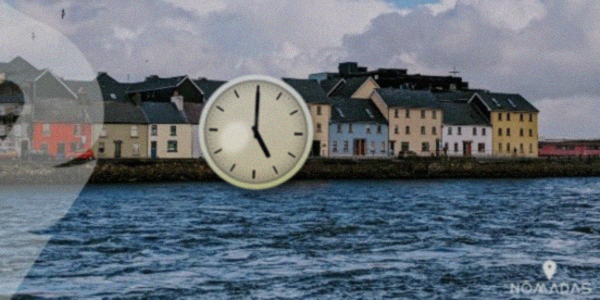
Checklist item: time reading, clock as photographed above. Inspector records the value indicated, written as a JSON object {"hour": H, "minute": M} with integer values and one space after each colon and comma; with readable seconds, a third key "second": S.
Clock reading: {"hour": 5, "minute": 0}
